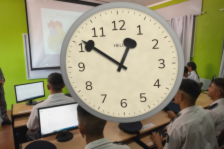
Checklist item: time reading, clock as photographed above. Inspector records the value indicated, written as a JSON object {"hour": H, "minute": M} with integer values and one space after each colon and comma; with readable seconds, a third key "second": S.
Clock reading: {"hour": 12, "minute": 51}
